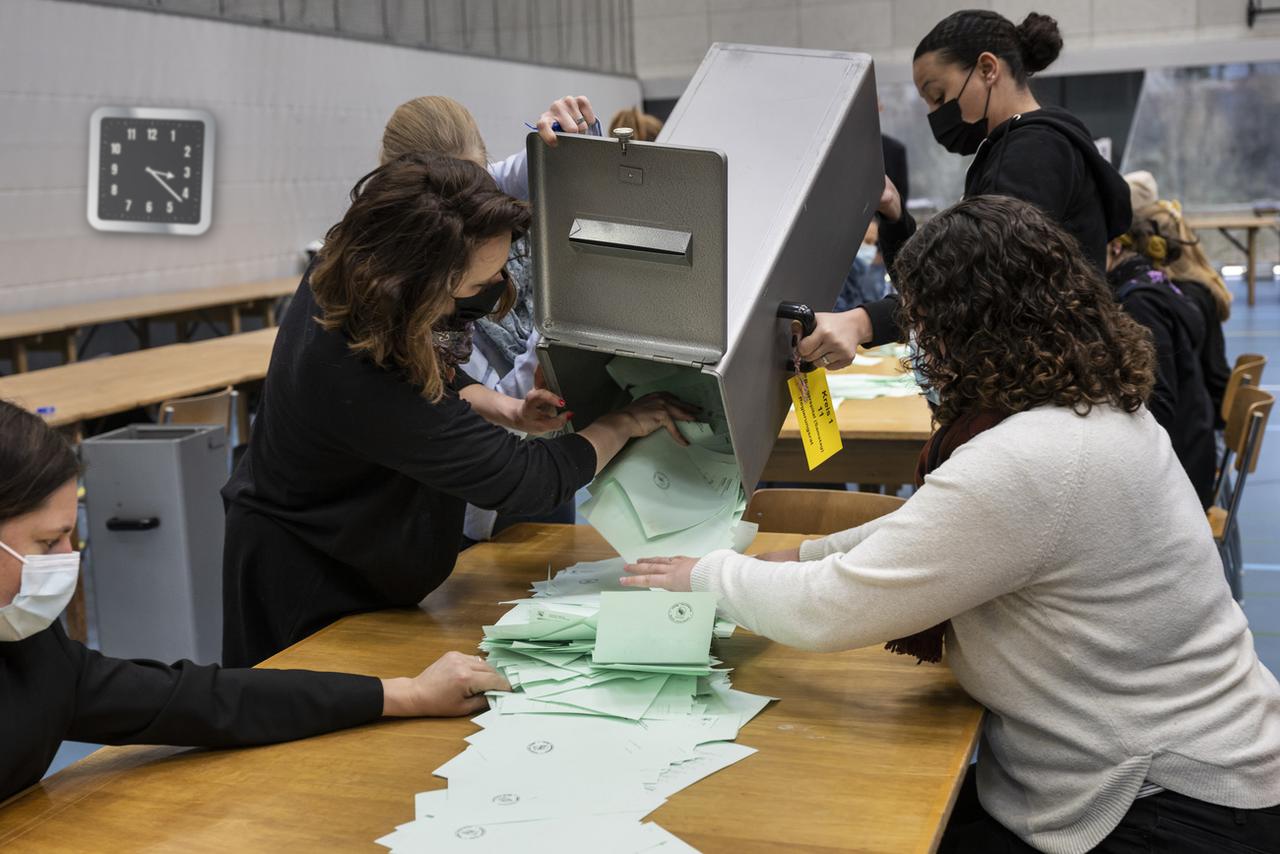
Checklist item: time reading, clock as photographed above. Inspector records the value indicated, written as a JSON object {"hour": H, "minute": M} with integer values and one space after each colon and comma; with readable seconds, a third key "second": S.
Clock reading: {"hour": 3, "minute": 22}
